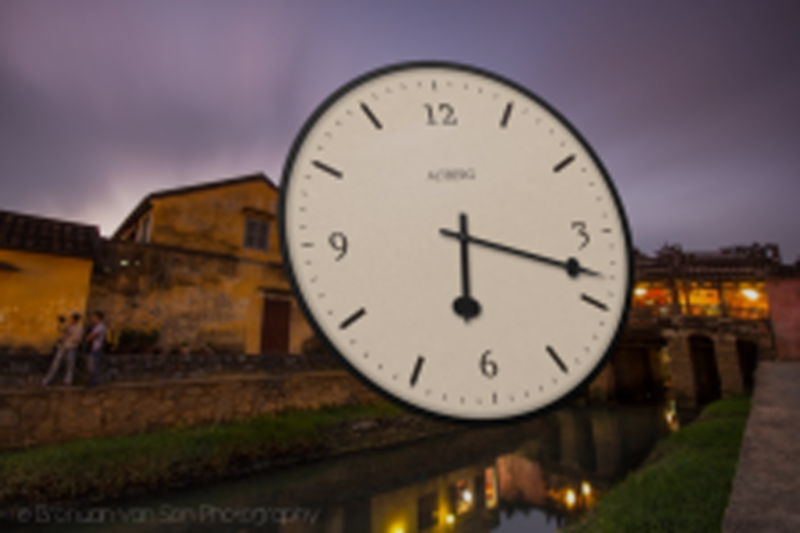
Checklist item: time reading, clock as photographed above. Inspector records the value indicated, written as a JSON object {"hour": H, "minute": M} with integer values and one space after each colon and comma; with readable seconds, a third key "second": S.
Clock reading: {"hour": 6, "minute": 18}
